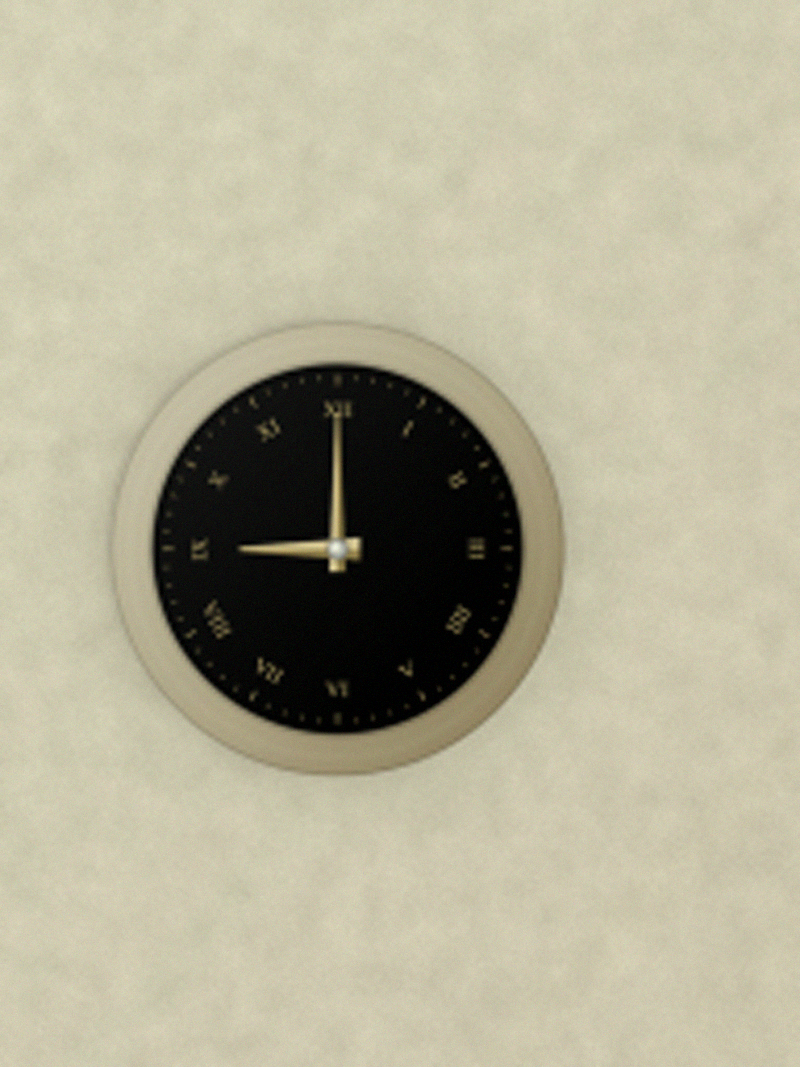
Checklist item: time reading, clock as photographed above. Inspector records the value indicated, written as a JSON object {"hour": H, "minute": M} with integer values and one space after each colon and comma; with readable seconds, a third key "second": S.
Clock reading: {"hour": 9, "minute": 0}
